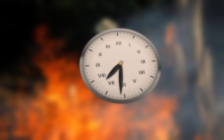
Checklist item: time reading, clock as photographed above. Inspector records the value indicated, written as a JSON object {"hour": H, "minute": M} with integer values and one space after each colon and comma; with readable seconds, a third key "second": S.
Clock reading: {"hour": 7, "minute": 31}
